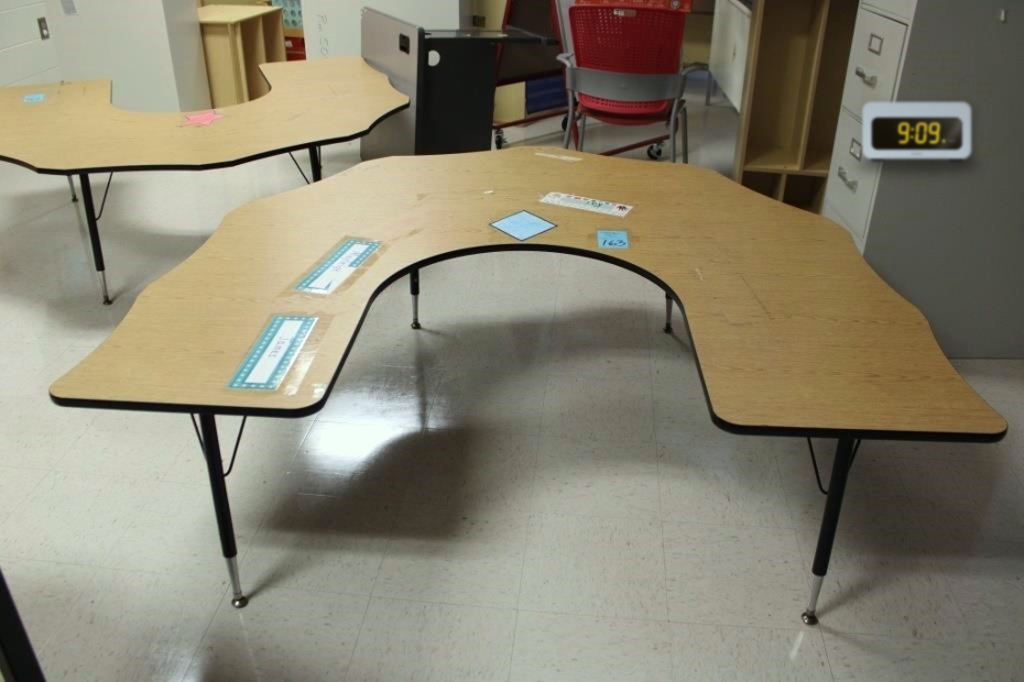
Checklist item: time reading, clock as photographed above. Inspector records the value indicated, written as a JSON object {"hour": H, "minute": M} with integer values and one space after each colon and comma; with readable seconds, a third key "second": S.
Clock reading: {"hour": 9, "minute": 9}
